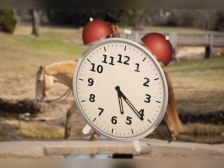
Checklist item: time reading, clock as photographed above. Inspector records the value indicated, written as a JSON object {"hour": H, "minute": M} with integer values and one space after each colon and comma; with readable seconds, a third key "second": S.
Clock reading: {"hour": 5, "minute": 21}
